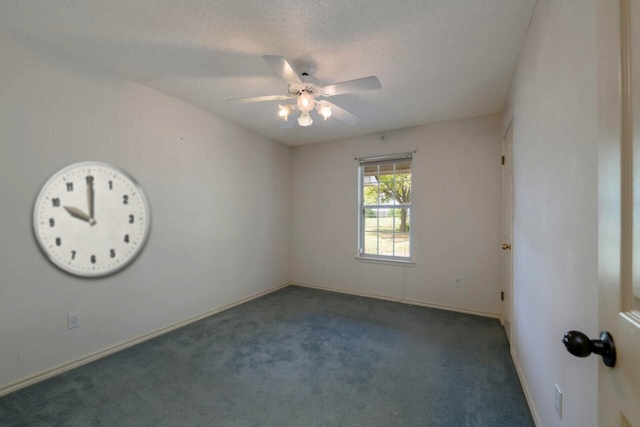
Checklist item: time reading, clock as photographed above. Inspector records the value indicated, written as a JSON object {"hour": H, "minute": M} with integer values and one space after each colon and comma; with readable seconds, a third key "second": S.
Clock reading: {"hour": 10, "minute": 0}
